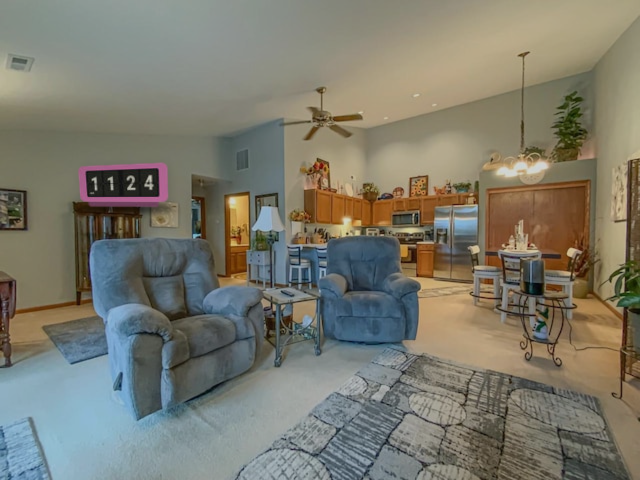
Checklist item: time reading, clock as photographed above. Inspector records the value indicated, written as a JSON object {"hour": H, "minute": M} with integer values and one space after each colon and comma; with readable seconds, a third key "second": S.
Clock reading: {"hour": 11, "minute": 24}
